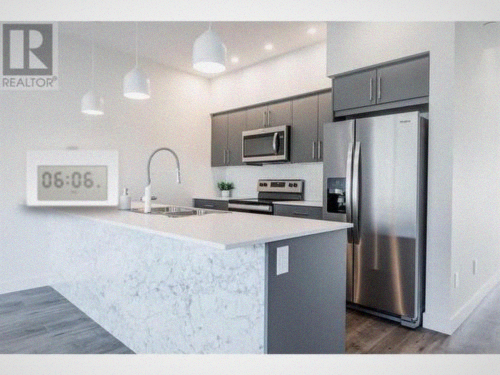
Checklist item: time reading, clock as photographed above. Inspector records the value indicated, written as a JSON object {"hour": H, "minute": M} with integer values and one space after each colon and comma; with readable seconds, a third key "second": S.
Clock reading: {"hour": 6, "minute": 6}
